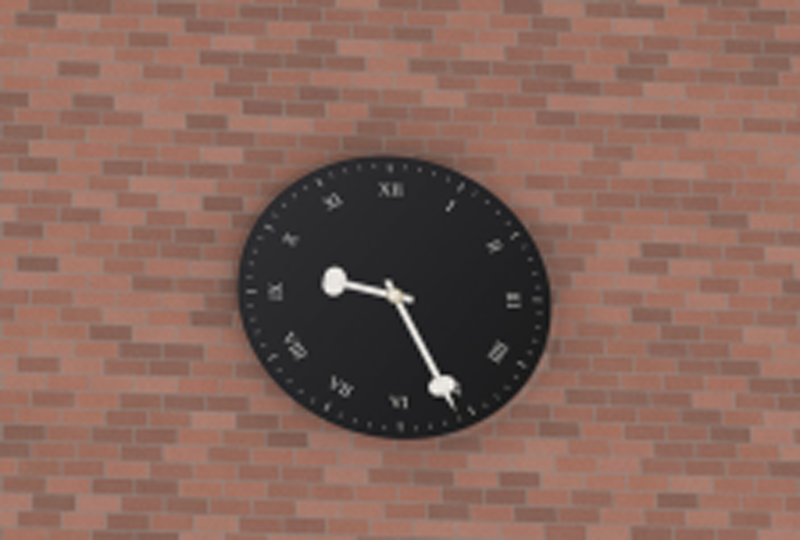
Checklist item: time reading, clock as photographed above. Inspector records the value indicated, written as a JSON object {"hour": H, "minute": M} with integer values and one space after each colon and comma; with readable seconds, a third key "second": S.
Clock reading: {"hour": 9, "minute": 26}
